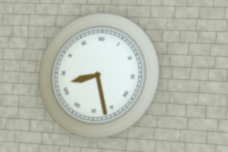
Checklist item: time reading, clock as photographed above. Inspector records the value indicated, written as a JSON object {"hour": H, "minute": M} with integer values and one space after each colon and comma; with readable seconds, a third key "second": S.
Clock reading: {"hour": 8, "minute": 27}
